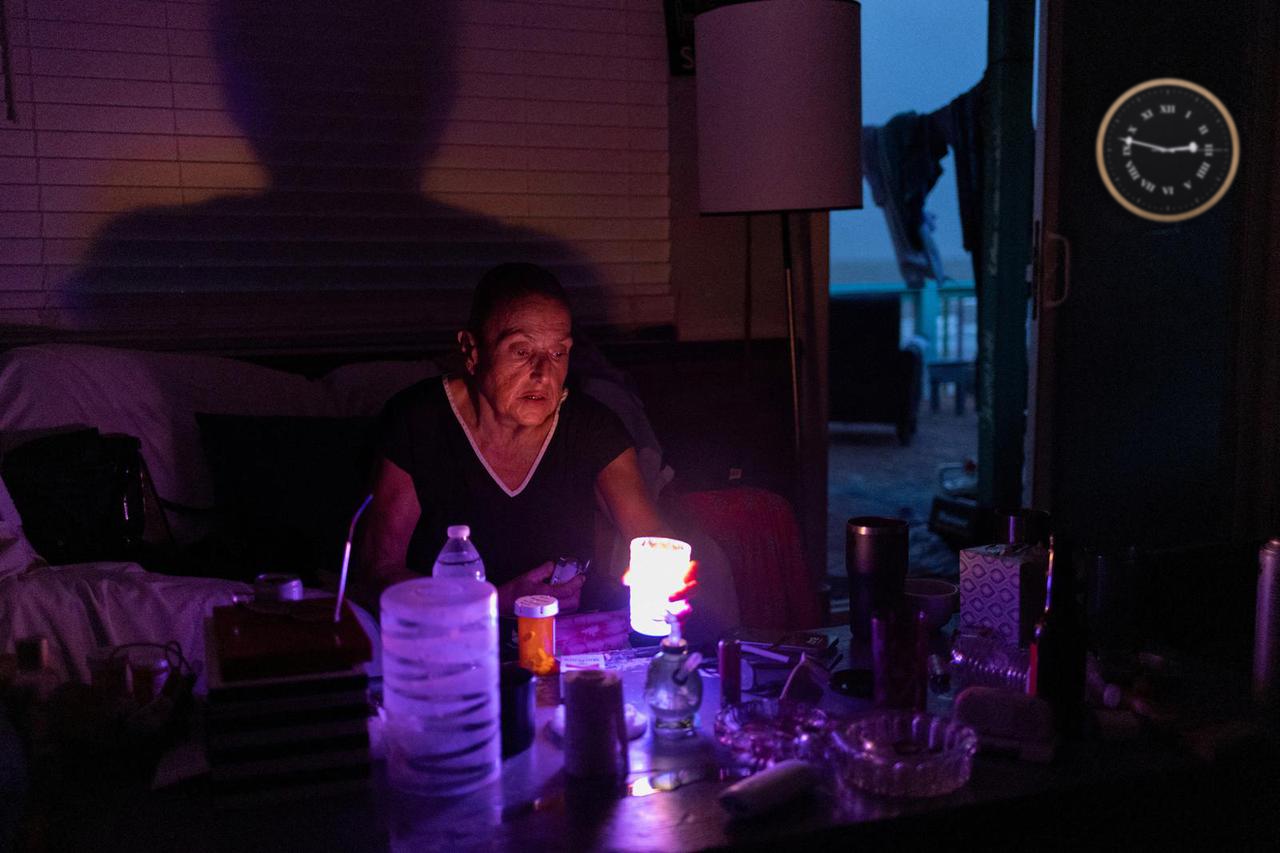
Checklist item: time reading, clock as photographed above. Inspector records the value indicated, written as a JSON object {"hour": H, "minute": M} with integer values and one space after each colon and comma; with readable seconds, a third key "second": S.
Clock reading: {"hour": 2, "minute": 47, "second": 15}
